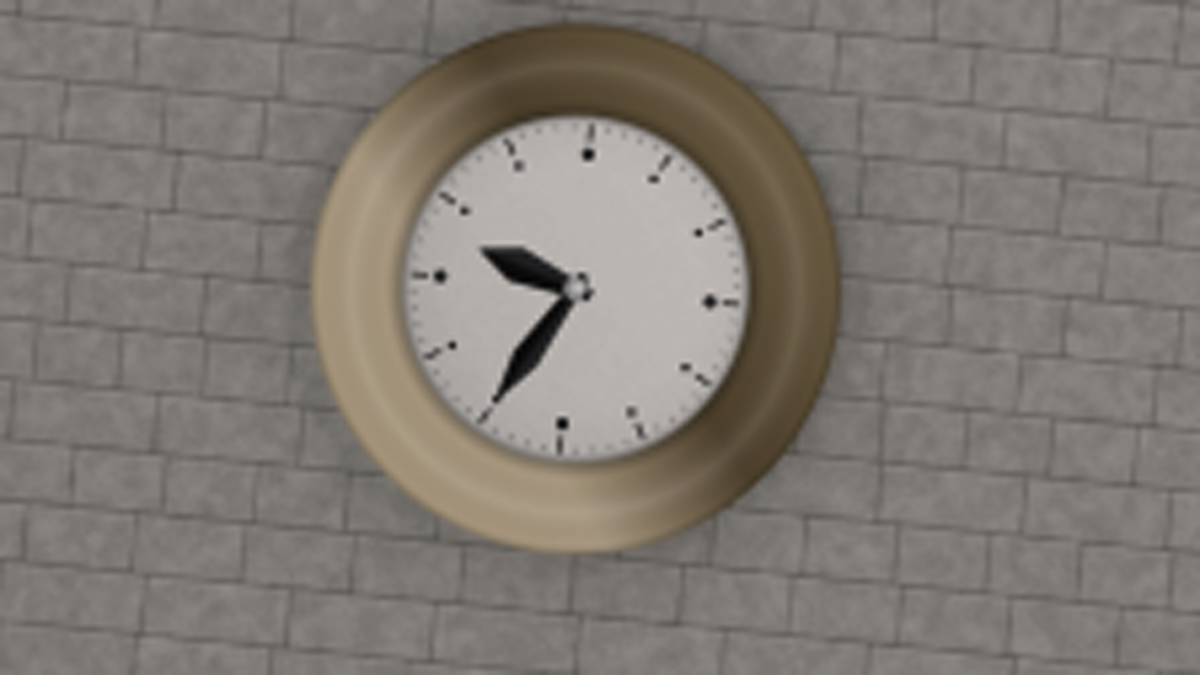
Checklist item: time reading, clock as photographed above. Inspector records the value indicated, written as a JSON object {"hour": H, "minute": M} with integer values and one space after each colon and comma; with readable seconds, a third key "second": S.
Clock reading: {"hour": 9, "minute": 35}
